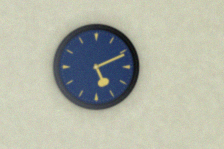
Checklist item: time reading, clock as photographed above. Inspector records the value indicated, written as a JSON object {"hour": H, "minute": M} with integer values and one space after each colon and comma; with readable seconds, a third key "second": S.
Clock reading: {"hour": 5, "minute": 11}
